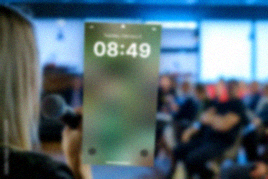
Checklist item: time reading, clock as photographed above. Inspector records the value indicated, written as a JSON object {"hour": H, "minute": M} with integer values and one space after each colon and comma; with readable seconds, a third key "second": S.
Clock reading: {"hour": 8, "minute": 49}
